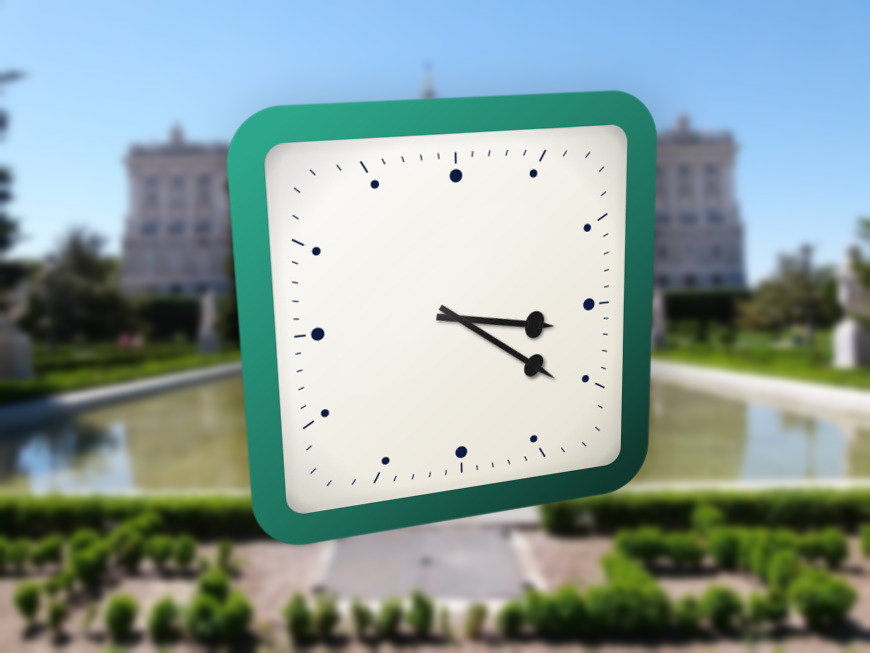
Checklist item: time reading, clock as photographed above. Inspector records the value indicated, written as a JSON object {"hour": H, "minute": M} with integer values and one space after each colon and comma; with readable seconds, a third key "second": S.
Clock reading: {"hour": 3, "minute": 21}
